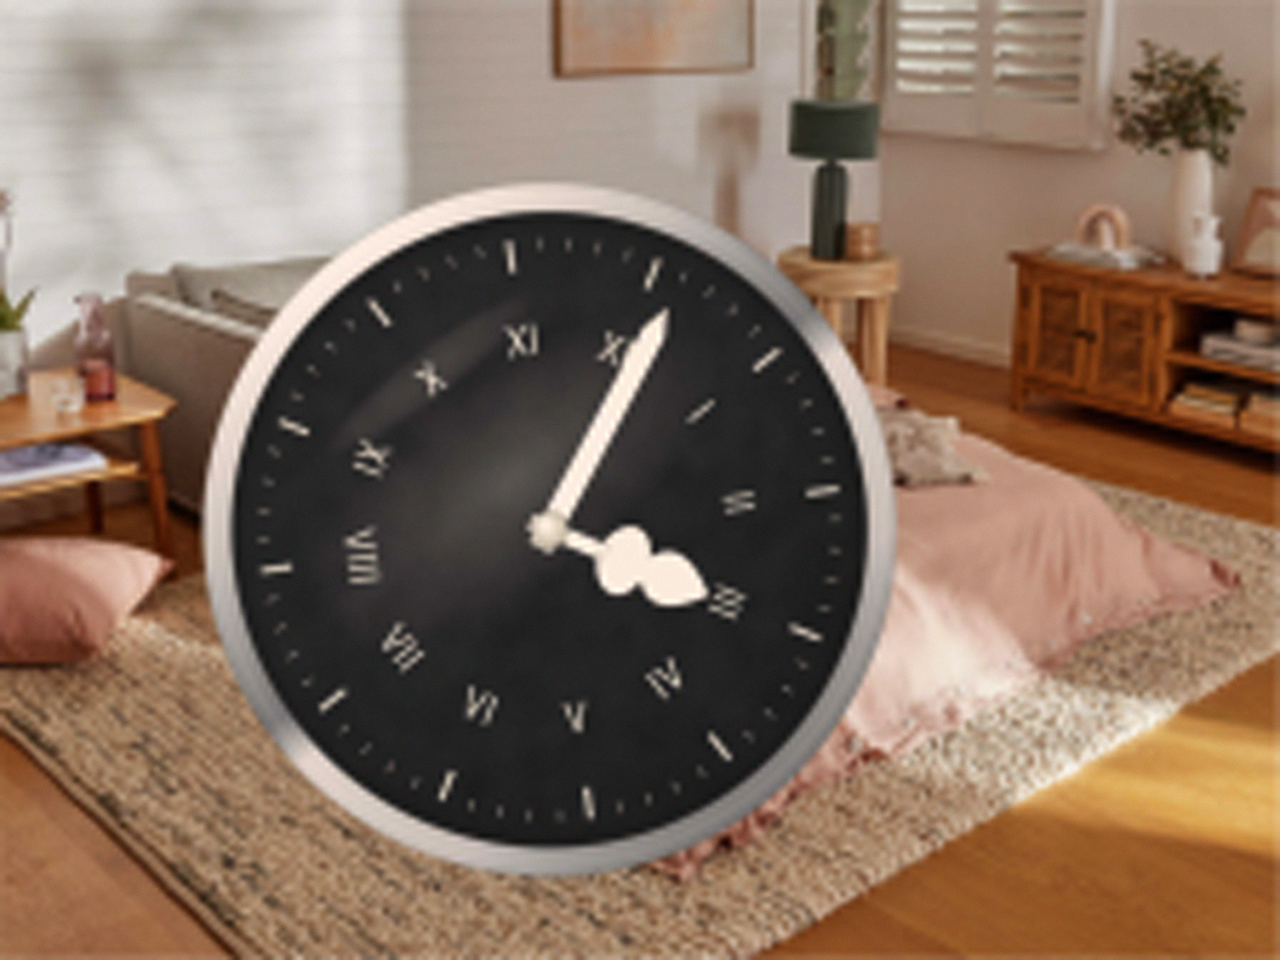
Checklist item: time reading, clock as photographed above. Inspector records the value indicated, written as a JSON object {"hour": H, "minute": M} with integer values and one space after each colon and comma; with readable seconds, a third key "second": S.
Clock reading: {"hour": 3, "minute": 1}
